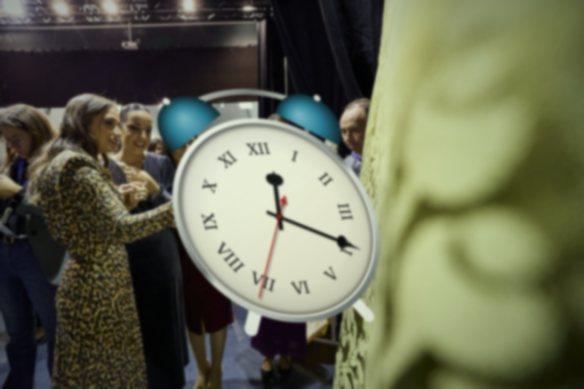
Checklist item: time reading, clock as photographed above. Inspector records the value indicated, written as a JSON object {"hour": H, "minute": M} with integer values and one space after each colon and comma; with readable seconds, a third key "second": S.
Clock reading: {"hour": 12, "minute": 19, "second": 35}
